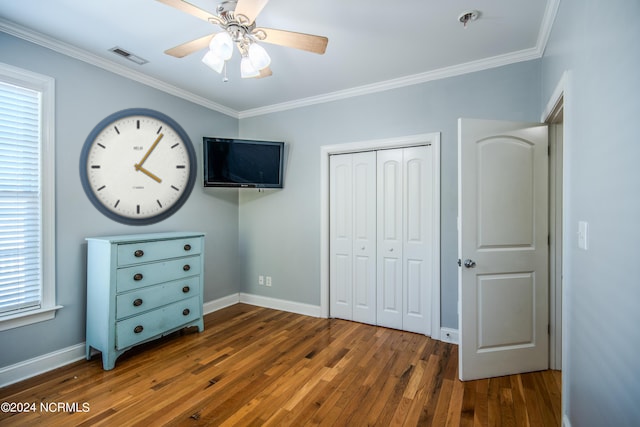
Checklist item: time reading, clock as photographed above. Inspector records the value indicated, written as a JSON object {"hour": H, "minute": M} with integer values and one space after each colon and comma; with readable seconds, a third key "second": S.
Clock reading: {"hour": 4, "minute": 6}
